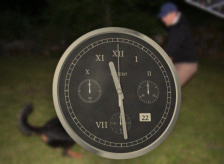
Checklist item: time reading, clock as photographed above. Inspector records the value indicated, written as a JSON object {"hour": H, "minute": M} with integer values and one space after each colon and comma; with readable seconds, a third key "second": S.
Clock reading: {"hour": 11, "minute": 29}
